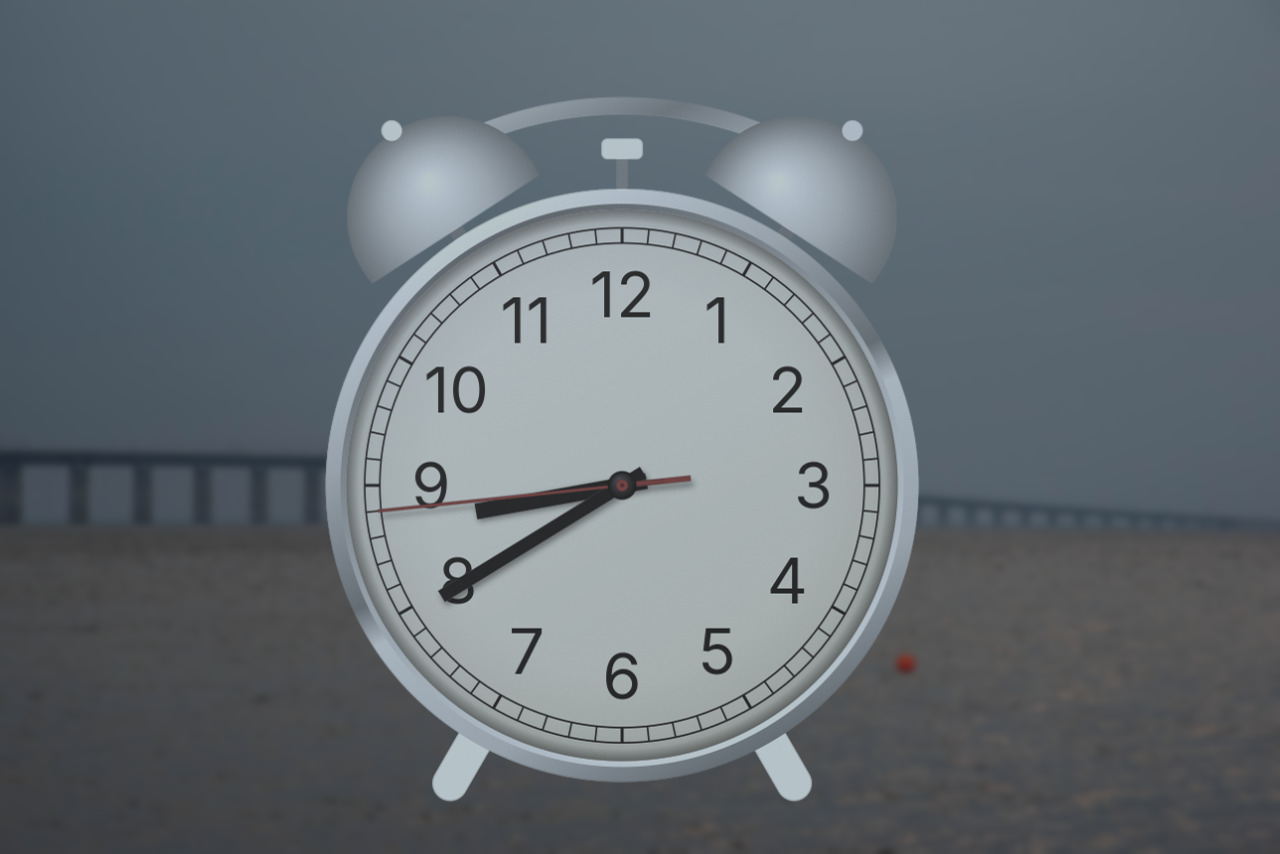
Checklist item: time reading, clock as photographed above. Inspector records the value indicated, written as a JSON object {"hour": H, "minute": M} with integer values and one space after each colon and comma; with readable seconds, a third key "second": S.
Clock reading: {"hour": 8, "minute": 39, "second": 44}
